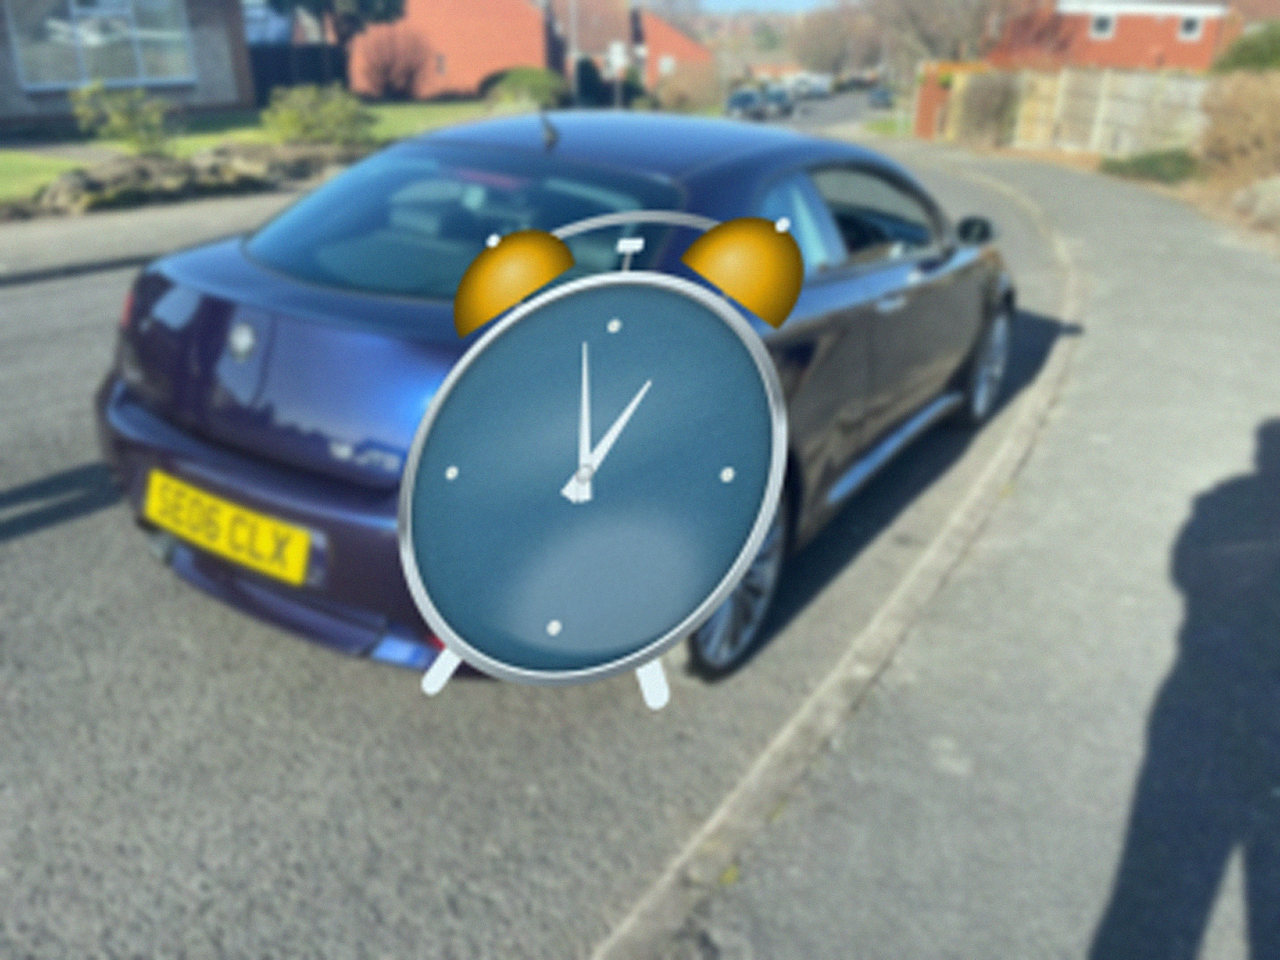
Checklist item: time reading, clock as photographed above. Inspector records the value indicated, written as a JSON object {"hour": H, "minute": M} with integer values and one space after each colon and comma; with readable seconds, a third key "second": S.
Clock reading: {"hour": 12, "minute": 58}
